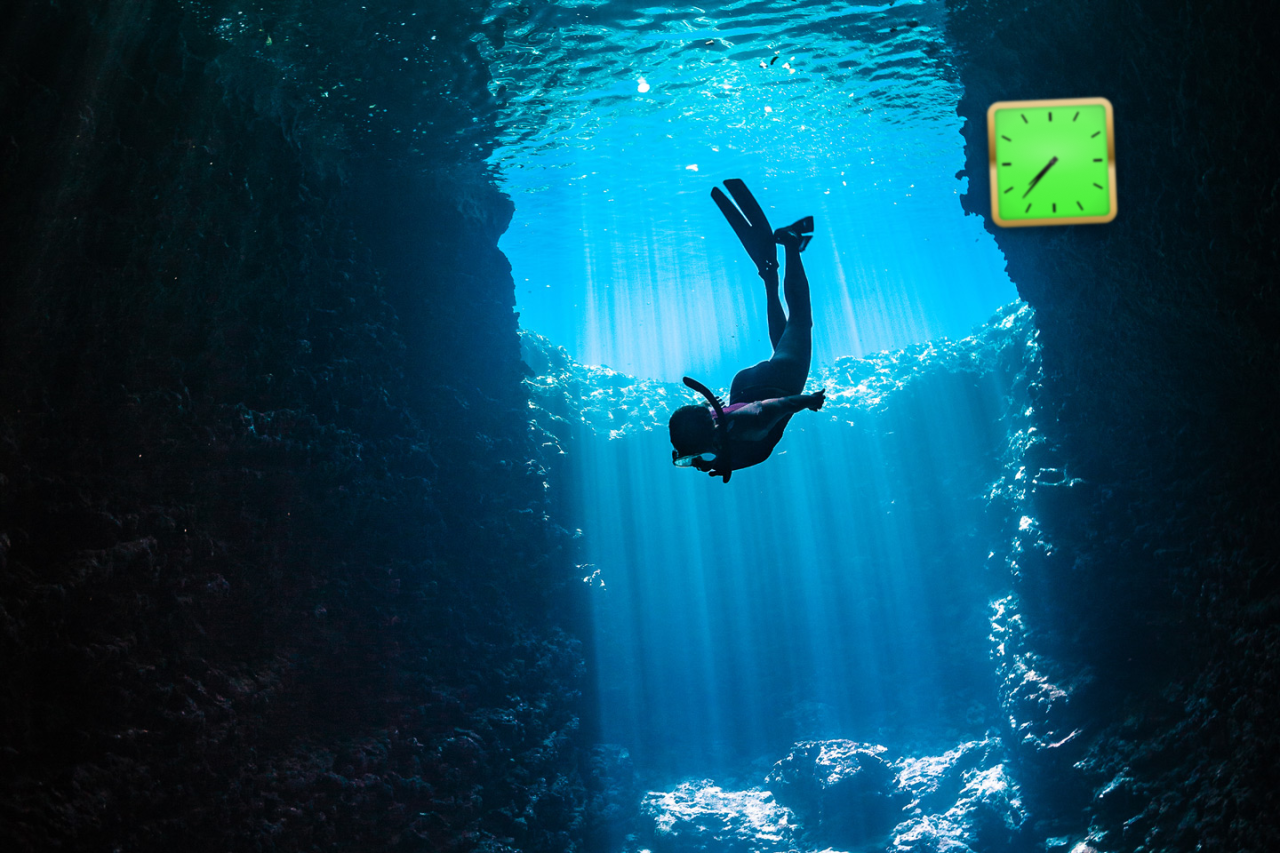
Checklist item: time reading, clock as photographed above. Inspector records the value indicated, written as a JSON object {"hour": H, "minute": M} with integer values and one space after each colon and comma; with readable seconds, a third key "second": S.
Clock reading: {"hour": 7, "minute": 37}
